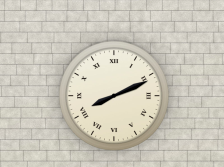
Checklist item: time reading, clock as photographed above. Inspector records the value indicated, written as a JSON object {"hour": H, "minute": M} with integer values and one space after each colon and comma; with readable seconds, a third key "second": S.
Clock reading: {"hour": 8, "minute": 11}
